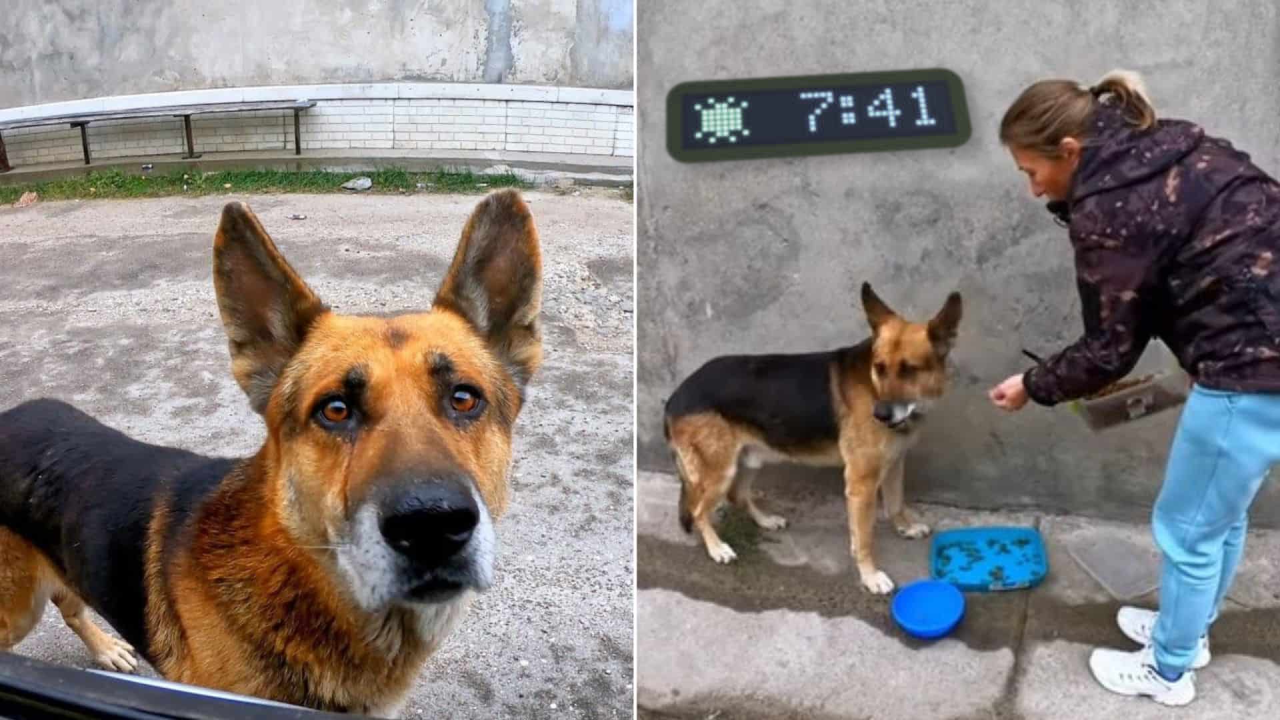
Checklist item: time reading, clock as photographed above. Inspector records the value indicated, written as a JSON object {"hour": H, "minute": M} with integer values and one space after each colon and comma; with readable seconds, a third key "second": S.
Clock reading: {"hour": 7, "minute": 41}
